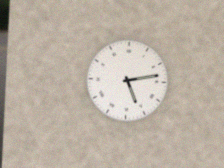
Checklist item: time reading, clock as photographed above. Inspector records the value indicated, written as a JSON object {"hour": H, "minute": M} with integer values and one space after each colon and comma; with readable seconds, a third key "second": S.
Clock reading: {"hour": 5, "minute": 13}
